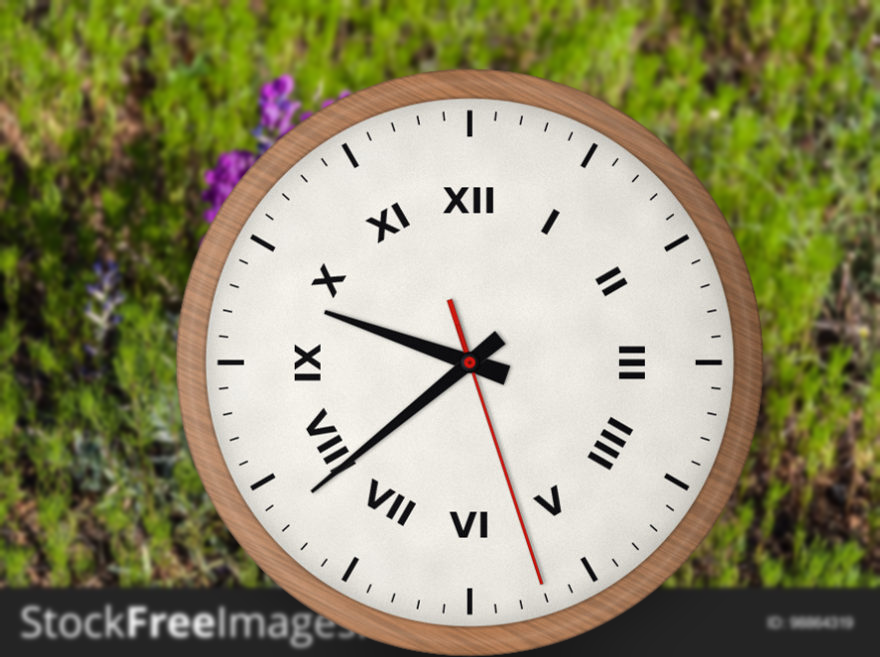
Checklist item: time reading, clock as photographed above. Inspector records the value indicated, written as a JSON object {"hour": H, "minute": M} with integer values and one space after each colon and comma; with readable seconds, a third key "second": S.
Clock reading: {"hour": 9, "minute": 38, "second": 27}
